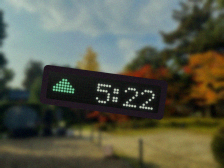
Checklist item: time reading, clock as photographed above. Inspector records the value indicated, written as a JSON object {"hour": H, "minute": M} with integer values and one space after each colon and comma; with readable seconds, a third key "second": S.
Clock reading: {"hour": 5, "minute": 22}
